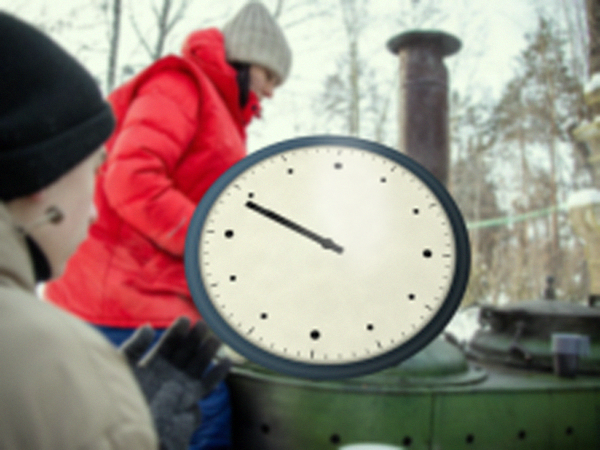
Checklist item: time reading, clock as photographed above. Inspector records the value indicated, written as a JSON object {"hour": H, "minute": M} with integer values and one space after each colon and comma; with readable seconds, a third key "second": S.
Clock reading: {"hour": 9, "minute": 49}
